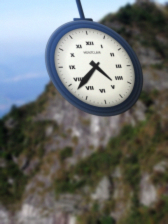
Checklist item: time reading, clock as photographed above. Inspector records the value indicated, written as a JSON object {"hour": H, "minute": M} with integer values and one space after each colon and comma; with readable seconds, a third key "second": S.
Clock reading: {"hour": 4, "minute": 38}
